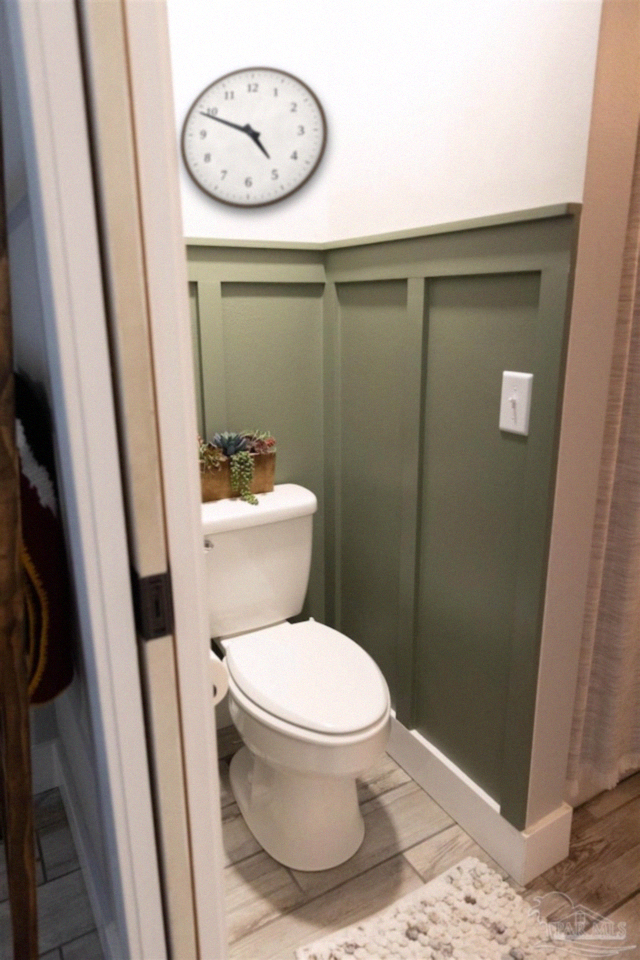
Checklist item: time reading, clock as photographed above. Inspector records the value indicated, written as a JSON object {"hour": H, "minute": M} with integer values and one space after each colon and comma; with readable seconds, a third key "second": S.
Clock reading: {"hour": 4, "minute": 49}
